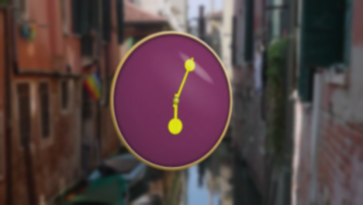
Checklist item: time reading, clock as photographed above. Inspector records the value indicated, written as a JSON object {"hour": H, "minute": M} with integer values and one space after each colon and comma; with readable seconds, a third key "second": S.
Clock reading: {"hour": 6, "minute": 4}
